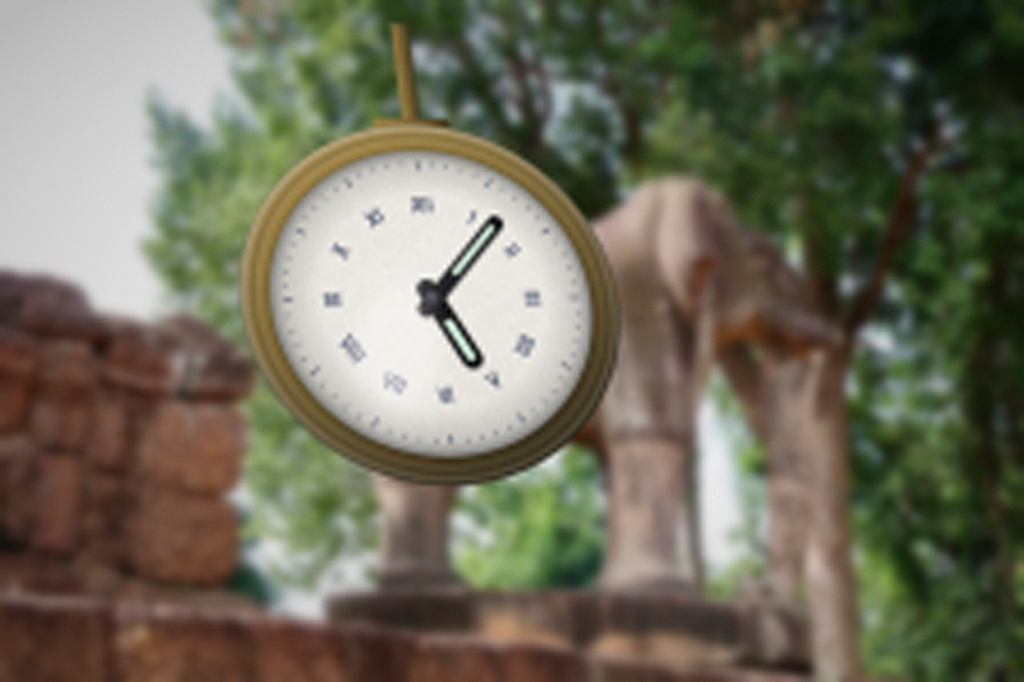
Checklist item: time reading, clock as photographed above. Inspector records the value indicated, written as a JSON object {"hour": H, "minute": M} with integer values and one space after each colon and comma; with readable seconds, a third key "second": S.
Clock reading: {"hour": 5, "minute": 7}
